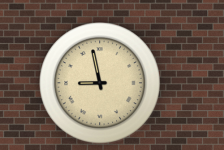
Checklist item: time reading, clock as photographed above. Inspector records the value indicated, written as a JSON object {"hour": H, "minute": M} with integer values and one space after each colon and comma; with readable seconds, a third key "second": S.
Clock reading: {"hour": 8, "minute": 58}
